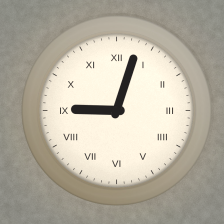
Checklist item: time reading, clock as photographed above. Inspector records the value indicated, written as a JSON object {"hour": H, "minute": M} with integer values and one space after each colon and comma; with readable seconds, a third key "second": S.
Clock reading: {"hour": 9, "minute": 3}
